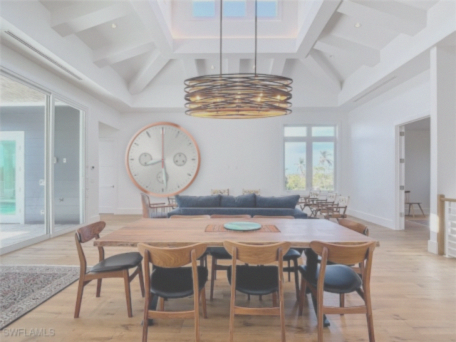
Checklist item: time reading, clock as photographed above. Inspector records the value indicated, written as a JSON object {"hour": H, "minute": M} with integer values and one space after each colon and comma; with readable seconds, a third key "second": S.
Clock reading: {"hour": 8, "minute": 29}
